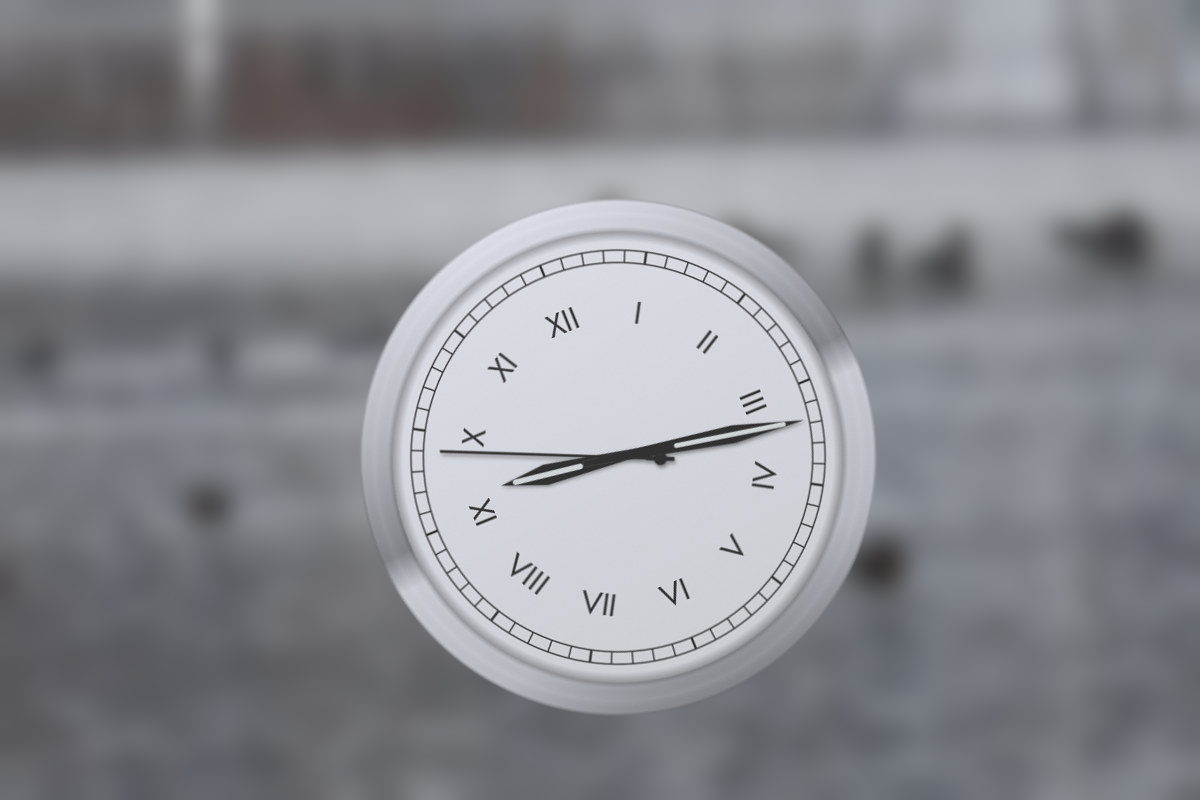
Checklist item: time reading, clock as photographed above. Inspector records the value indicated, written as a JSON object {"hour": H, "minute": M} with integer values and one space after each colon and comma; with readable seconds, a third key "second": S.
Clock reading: {"hour": 9, "minute": 16, "second": 49}
